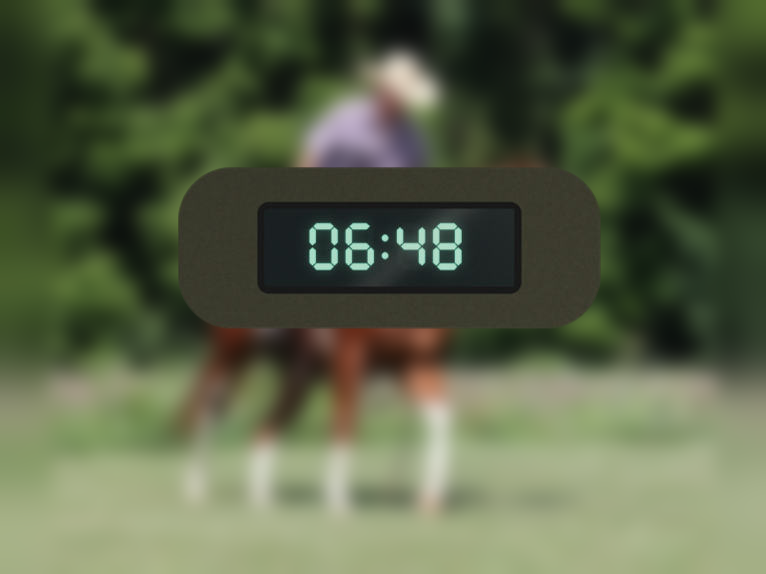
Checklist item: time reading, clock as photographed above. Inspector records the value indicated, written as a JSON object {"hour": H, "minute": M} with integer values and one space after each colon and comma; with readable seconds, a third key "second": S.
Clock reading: {"hour": 6, "minute": 48}
